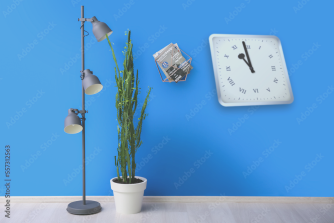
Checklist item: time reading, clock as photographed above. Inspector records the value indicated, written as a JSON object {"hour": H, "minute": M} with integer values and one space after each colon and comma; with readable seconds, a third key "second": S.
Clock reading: {"hour": 10, "minute": 59}
